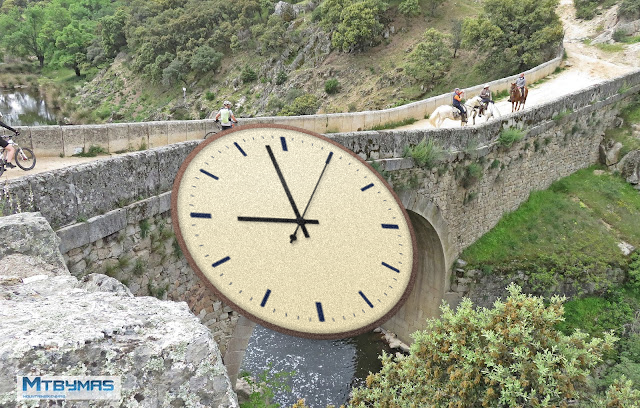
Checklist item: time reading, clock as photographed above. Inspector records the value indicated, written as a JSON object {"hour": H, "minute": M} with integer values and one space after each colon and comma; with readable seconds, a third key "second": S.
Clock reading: {"hour": 8, "minute": 58, "second": 5}
